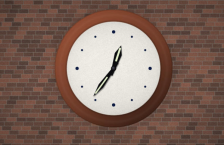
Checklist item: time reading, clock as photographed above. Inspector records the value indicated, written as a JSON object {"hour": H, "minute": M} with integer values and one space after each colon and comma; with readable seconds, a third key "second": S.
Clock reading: {"hour": 12, "minute": 36}
